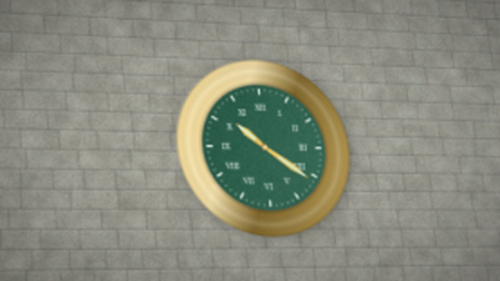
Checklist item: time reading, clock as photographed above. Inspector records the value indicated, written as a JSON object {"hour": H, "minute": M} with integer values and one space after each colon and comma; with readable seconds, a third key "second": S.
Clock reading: {"hour": 10, "minute": 21}
